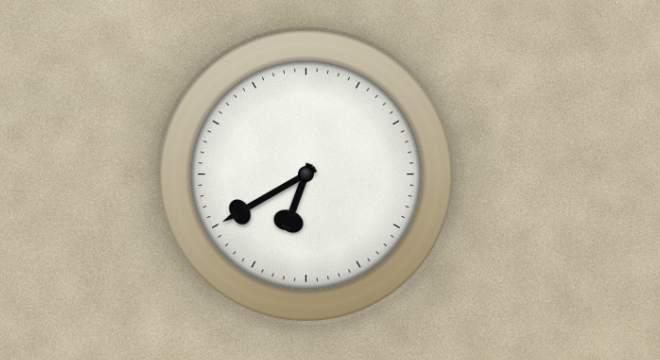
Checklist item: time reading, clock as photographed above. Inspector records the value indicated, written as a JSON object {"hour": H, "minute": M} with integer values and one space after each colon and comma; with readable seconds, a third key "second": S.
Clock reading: {"hour": 6, "minute": 40}
